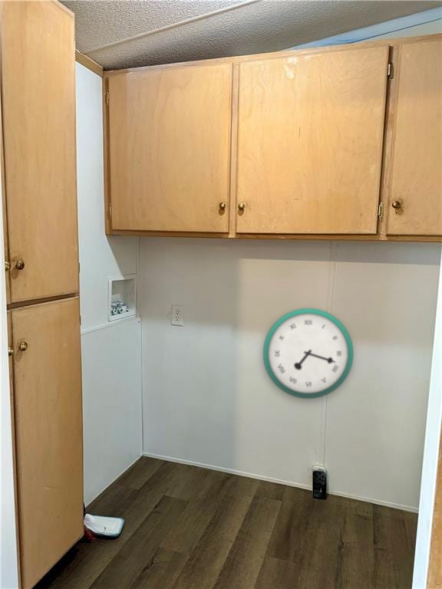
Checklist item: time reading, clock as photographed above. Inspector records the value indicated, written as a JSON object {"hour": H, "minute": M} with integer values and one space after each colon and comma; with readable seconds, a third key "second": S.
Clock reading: {"hour": 7, "minute": 18}
